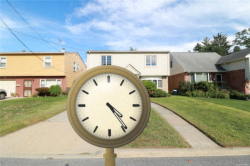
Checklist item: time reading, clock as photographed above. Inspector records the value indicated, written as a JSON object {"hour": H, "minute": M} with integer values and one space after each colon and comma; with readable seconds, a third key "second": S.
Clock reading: {"hour": 4, "minute": 24}
